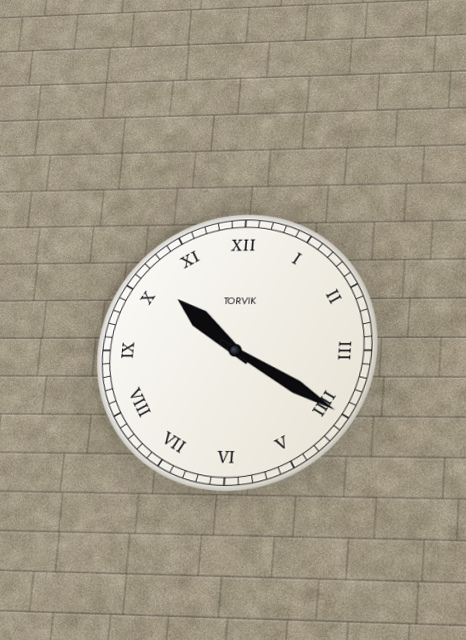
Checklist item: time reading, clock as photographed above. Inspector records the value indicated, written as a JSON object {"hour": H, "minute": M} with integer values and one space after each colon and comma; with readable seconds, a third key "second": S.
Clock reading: {"hour": 10, "minute": 20}
